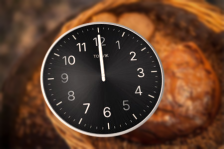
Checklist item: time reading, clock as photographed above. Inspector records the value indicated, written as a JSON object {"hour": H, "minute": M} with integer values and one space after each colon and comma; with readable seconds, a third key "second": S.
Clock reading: {"hour": 12, "minute": 0}
